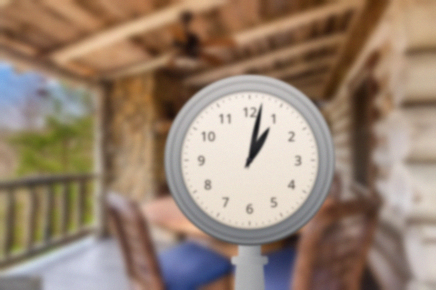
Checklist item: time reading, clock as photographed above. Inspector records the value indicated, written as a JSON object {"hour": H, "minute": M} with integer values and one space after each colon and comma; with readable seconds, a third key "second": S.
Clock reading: {"hour": 1, "minute": 2}
